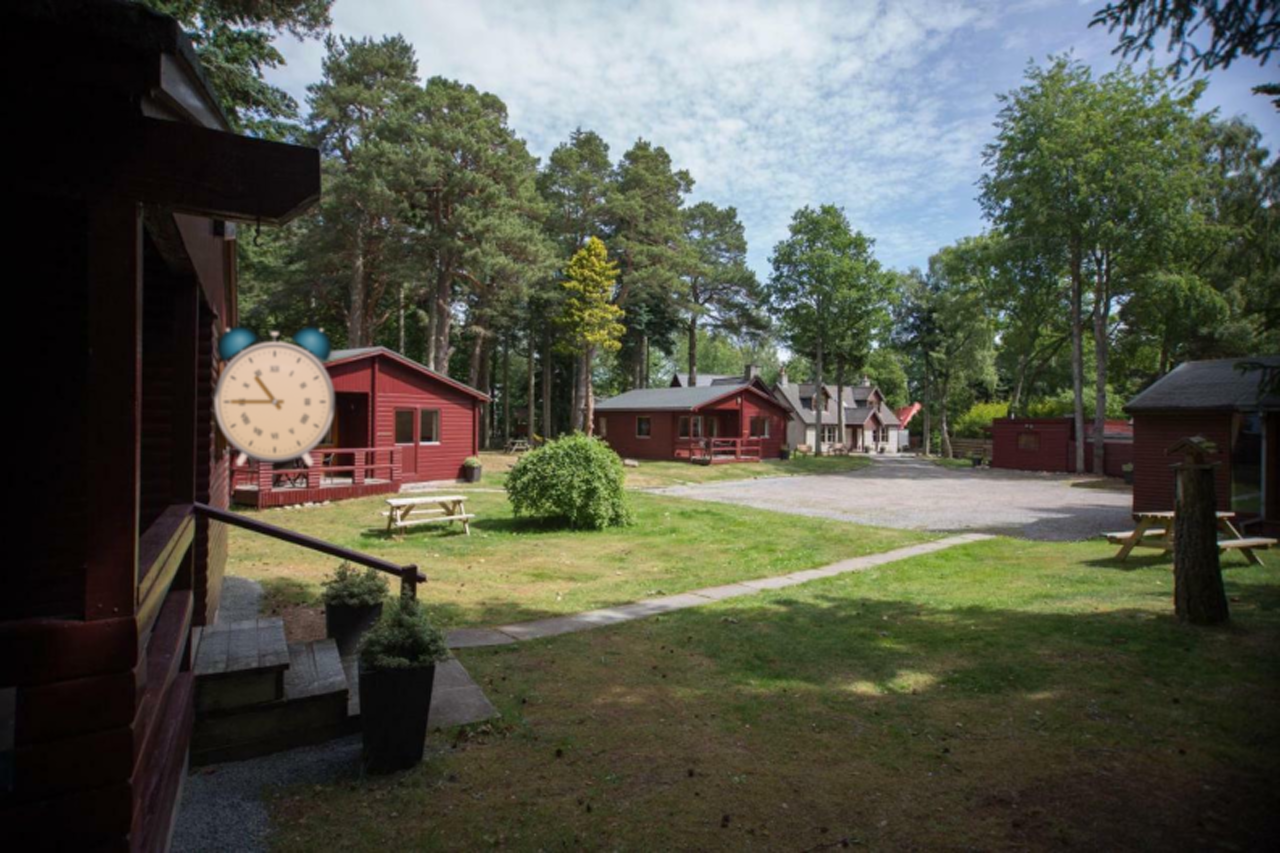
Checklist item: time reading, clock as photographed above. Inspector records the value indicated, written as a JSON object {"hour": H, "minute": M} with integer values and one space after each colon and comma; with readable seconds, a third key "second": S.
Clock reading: {"hour": 10, "minute": 45}
